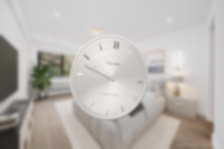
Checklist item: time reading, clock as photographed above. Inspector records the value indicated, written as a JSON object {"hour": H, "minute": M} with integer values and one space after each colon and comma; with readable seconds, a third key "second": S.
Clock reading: {"hour": 9, "minute": 48}
